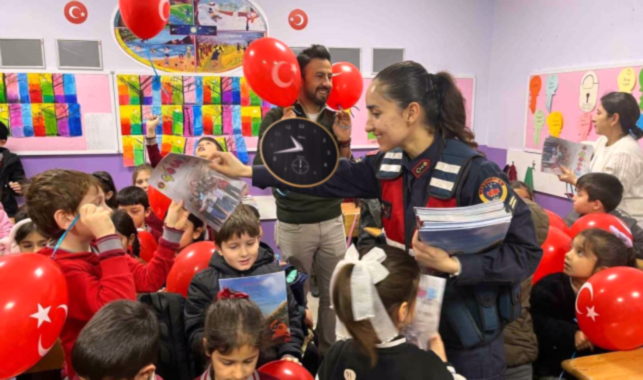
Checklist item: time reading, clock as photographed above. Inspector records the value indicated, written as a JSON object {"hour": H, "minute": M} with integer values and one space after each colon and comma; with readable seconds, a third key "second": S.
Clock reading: {"hour": 10, "minute": 42}
